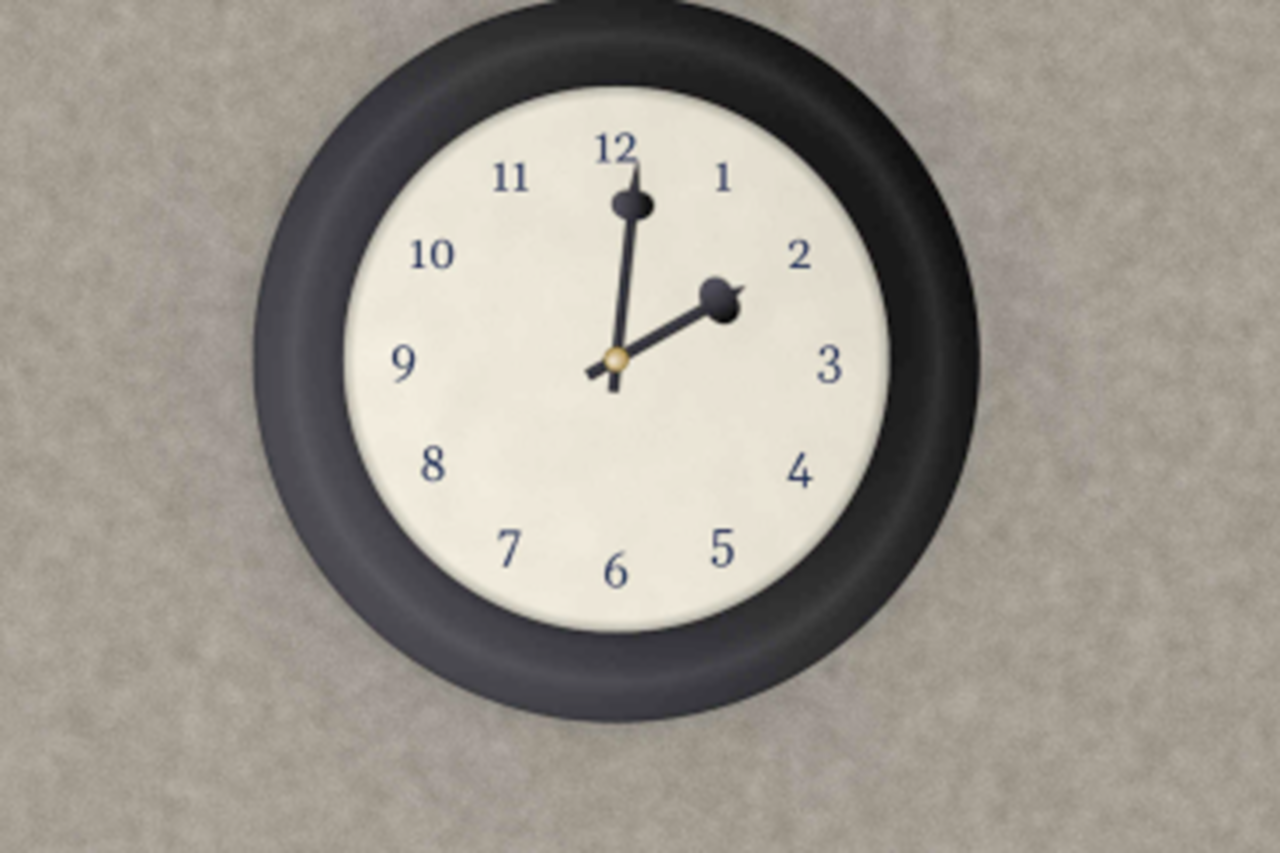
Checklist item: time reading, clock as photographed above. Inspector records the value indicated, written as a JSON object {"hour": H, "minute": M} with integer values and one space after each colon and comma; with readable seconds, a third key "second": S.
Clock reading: {"hour": 2, "minute": 1}
